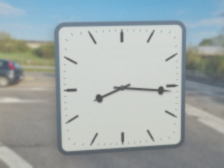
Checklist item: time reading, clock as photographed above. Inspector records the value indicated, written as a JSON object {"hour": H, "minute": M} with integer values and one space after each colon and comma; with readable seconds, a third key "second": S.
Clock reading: {"hour": 8, "minute": 16}
